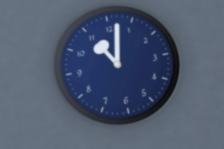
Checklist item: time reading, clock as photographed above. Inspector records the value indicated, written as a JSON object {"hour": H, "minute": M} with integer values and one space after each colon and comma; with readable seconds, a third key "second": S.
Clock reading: {"hour": 11, "minute": 2}
